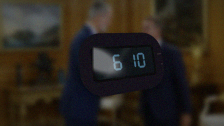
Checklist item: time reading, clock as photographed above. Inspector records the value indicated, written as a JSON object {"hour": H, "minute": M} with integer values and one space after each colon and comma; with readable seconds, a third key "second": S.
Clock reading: {"hour": 6, "minute": 10}
